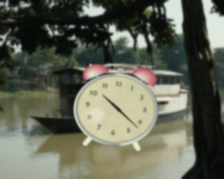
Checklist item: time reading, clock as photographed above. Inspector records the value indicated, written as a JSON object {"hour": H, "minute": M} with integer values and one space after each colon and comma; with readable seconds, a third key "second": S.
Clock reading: {"hour": 10, "minute": 22}
